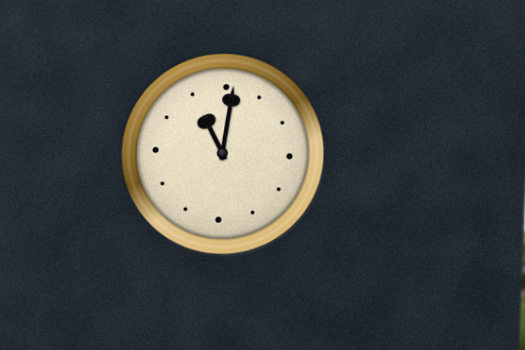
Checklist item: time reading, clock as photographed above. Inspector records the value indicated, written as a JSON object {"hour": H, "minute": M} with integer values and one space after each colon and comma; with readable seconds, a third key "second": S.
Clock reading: {"hour": 11, "minute": 1}
